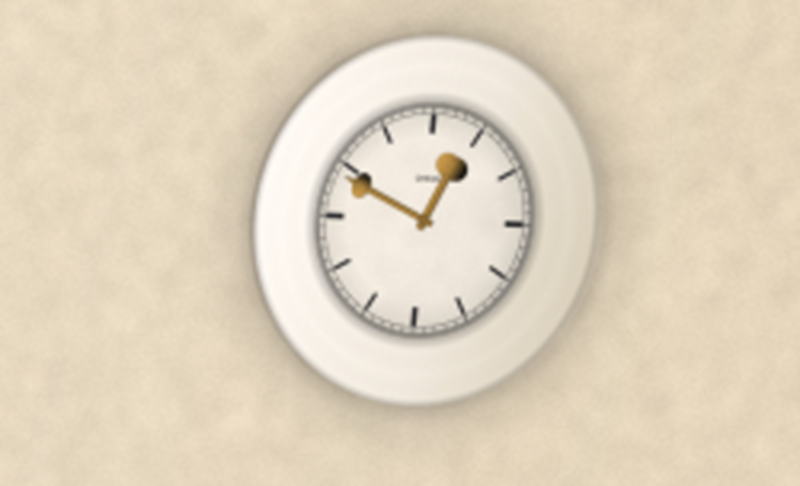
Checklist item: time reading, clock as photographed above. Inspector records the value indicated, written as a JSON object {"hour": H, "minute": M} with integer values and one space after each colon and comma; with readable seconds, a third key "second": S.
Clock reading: {"hour": 12, "minute": 49}
